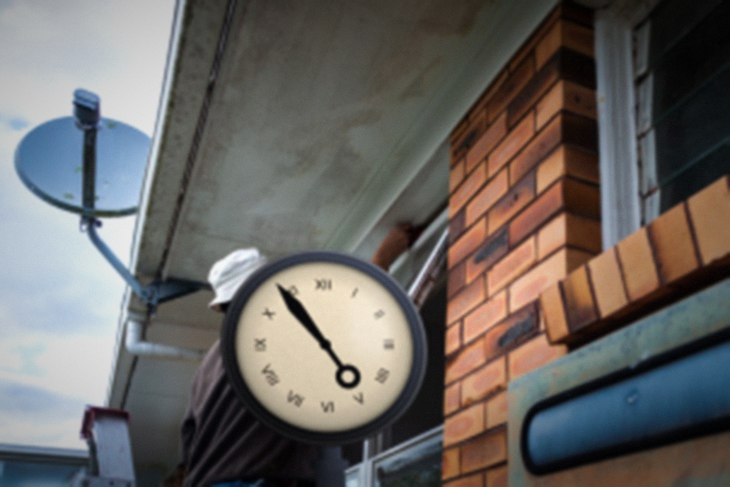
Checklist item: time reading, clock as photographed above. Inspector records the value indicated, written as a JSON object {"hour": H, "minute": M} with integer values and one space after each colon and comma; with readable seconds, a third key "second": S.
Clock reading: {"hour": 4, "minute": 54}
